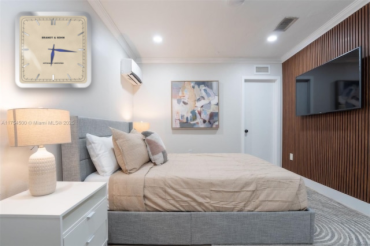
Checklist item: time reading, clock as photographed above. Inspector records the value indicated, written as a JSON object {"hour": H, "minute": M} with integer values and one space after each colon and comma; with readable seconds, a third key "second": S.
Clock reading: {"hour": 6, "minute": 16}
